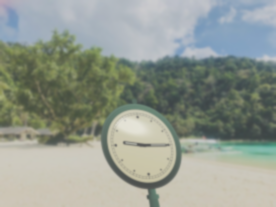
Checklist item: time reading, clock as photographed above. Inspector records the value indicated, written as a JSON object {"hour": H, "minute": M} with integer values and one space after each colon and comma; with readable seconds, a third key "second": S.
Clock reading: {"hour": 9, "minute": 15}
